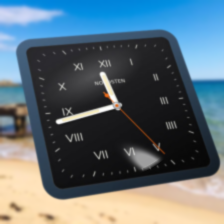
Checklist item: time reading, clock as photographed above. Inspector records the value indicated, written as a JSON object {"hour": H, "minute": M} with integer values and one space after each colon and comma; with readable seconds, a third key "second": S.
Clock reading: {"hour": 11, "minute": 43, "second": 25}
